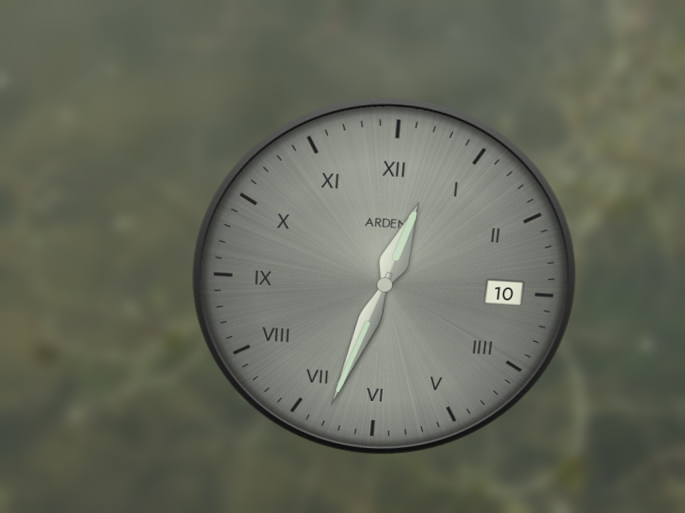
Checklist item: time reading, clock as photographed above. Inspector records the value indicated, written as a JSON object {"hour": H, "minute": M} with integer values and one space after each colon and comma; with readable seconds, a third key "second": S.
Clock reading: {"hour": 12, "minute": 33}
